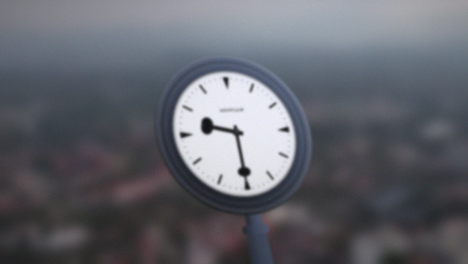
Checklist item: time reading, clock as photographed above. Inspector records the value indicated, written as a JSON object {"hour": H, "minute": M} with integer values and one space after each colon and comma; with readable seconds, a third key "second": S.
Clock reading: {"hour": 9, "minute": 30}
